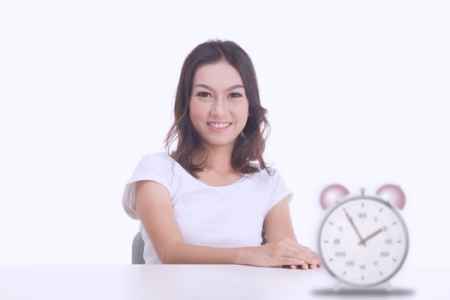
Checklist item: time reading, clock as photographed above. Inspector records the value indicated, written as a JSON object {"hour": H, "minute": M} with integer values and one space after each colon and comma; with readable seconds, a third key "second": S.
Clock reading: {"hour": 1, "minute": 55}
